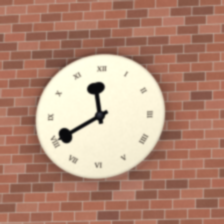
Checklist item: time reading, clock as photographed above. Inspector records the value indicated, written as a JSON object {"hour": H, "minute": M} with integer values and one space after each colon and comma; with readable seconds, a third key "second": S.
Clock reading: {"hour": 11, "minute": 40}
